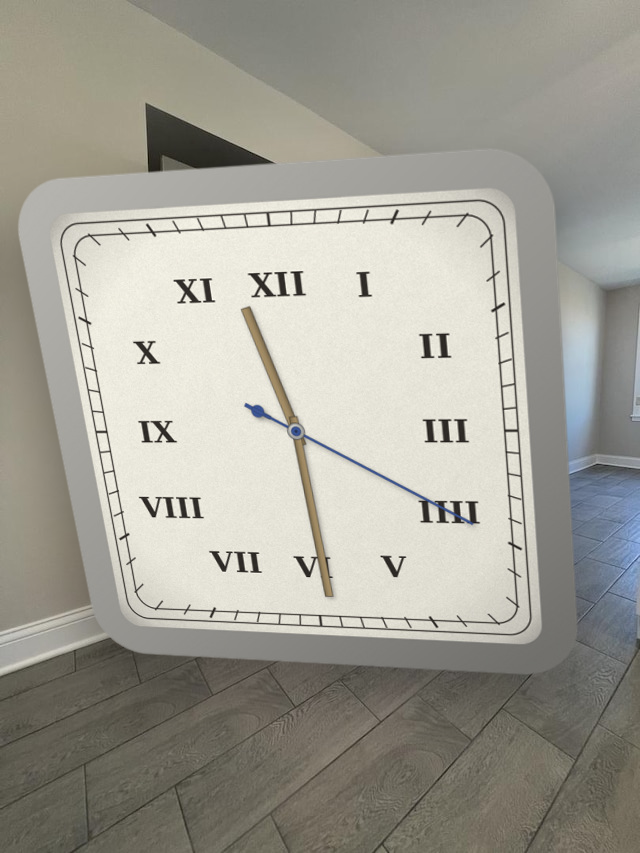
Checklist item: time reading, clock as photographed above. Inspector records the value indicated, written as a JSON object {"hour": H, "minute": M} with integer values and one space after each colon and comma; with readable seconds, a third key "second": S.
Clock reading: {"hour": 11, "minute": 29, "second": 20}
